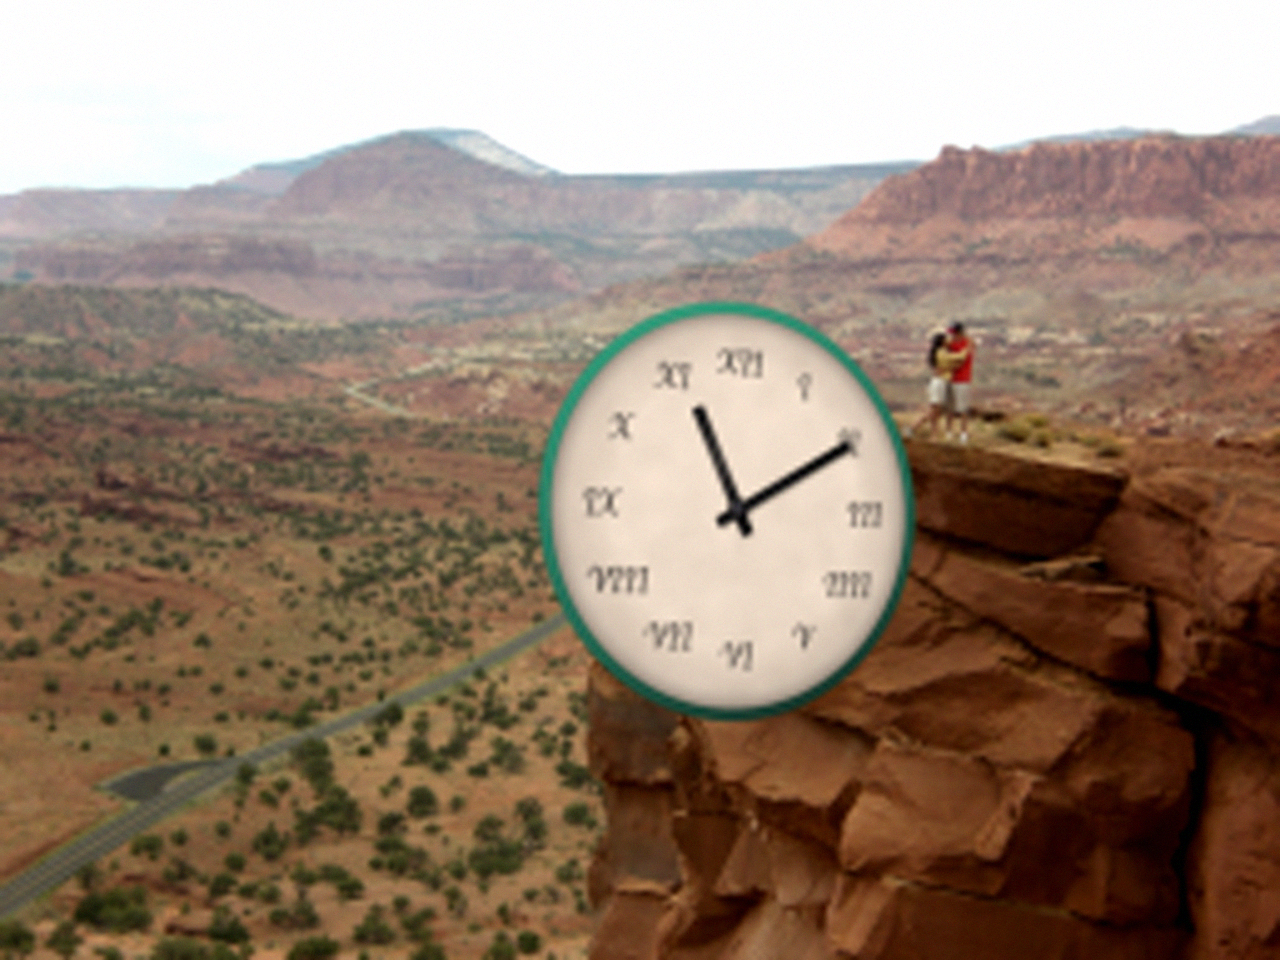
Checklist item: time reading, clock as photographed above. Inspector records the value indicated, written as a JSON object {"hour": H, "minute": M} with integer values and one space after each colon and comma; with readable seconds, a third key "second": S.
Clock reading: {"hour": 11, "minute": 10}
